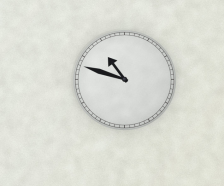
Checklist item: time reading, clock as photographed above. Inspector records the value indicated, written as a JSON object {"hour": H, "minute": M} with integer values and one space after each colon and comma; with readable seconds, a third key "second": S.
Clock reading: {"hour": 10, "minute": 48}
